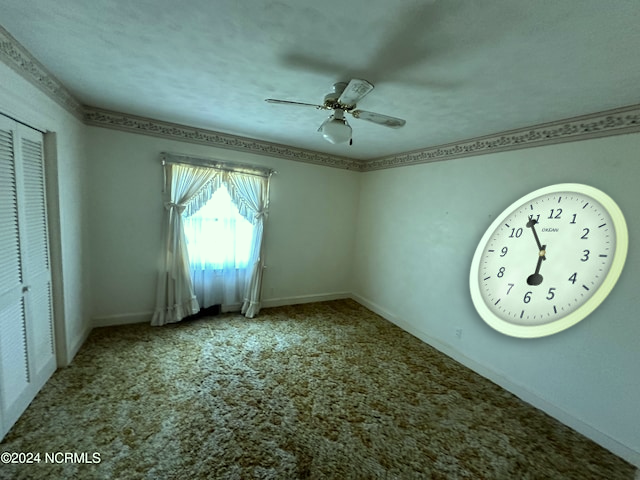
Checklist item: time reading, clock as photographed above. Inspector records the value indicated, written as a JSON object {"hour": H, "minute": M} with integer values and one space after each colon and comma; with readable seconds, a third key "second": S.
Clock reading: {"hour": 5, "minute": 54}
